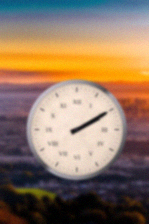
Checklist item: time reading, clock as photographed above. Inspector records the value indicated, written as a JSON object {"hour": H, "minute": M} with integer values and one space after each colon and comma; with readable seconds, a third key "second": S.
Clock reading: {"hour": 2, "minute": 10}
